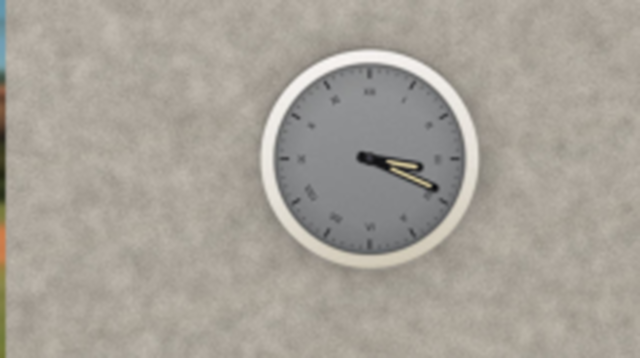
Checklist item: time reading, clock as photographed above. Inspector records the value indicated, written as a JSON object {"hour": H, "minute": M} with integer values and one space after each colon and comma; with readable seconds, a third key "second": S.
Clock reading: {"hour": 3, "minute": 19}
